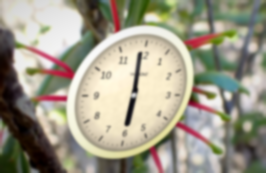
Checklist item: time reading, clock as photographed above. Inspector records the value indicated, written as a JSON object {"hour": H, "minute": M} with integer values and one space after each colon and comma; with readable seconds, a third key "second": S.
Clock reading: {"hour": 5, "minute": 59}
